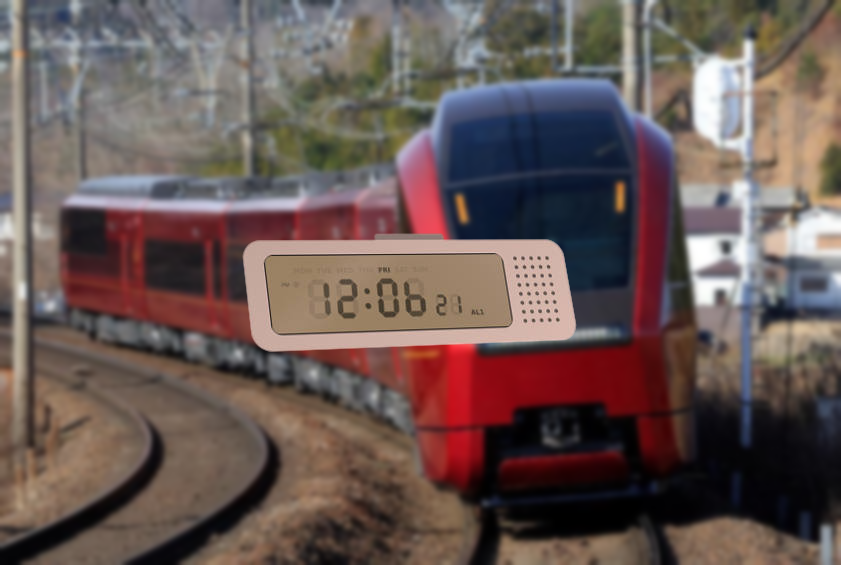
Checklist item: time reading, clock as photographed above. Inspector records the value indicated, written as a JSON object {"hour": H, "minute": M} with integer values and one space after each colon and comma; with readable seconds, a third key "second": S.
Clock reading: {"hour": 12, "minute": 6, "second": 21}
